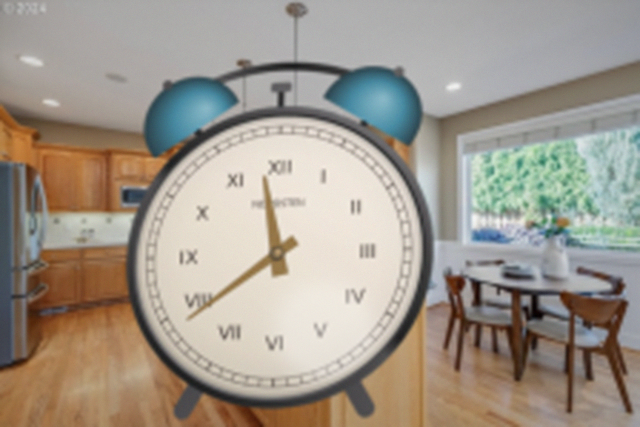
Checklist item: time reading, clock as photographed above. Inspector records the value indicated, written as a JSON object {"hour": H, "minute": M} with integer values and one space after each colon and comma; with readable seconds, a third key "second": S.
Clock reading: {"hour": 11, "minute": 39}
